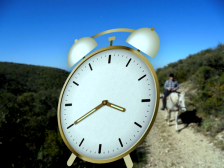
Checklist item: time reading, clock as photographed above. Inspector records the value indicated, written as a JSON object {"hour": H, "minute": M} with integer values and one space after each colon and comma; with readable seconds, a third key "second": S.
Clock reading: {"hour": 3, "minute": 40}
